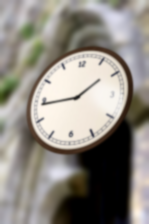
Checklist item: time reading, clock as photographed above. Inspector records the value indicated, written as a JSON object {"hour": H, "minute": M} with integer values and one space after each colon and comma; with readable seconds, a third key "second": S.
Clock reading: {"hour": 1, "minute": 44}
